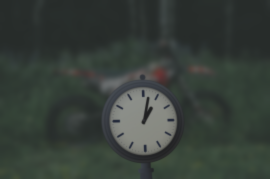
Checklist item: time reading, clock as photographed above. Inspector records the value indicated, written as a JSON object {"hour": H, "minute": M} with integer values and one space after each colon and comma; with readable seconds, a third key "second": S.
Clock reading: {"hour": 1, "minute": 2}
